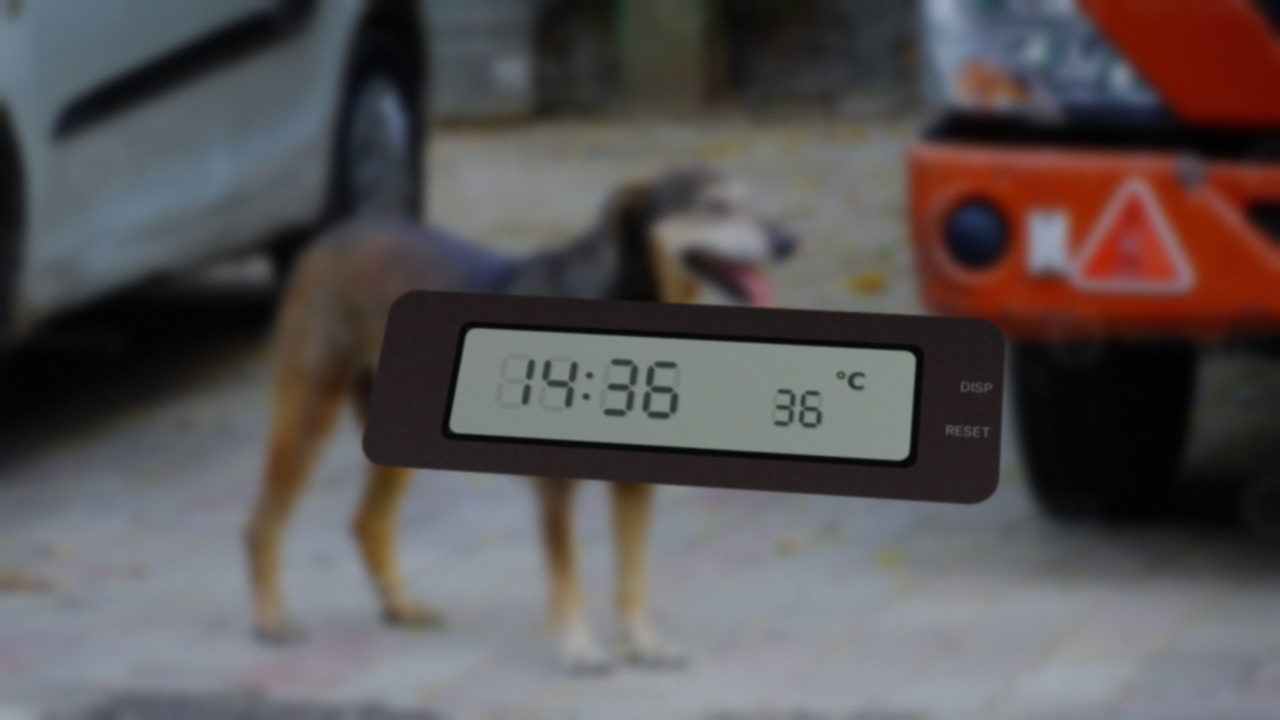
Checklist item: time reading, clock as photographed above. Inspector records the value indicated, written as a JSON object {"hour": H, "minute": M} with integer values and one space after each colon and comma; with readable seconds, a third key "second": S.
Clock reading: {"hour": 14, "minute": 36}
